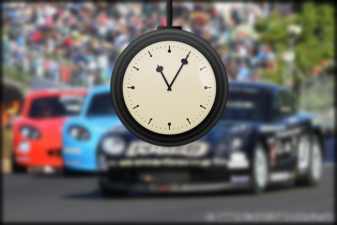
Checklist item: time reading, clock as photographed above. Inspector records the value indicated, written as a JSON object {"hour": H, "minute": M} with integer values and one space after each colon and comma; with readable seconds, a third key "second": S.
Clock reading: {"hour": 11, "minute": 5}
